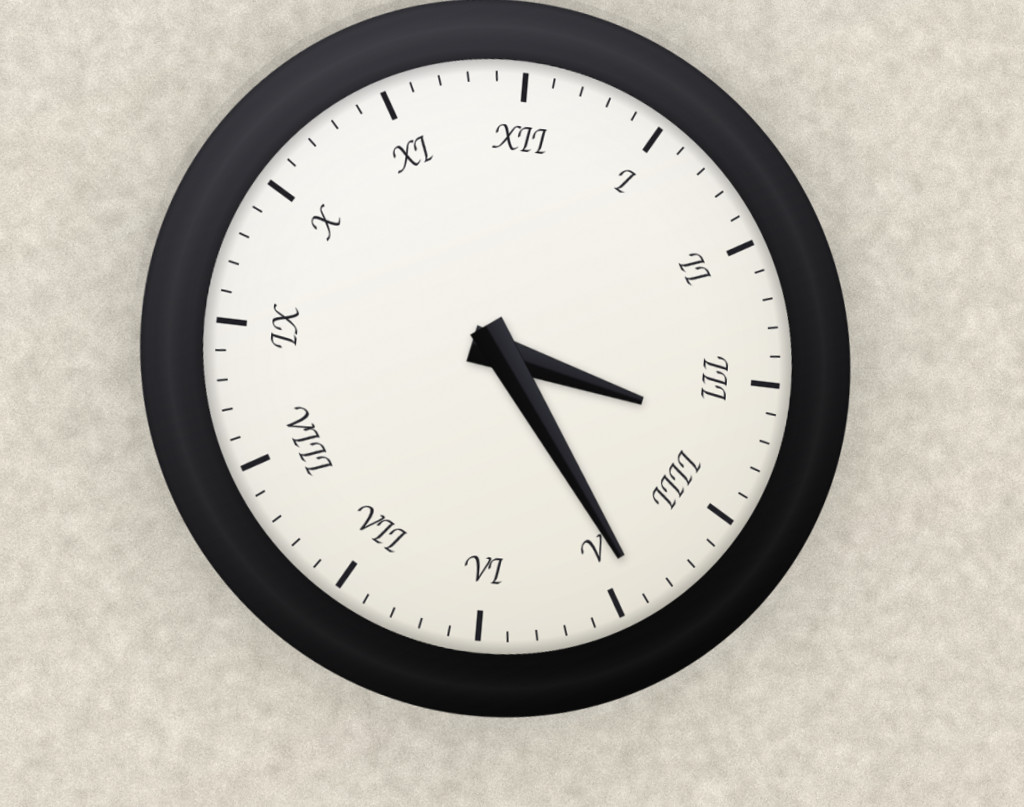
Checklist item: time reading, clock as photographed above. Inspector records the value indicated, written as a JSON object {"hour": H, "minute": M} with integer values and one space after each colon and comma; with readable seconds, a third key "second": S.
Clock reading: {"hour": 3, "minute": 24}
